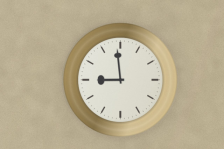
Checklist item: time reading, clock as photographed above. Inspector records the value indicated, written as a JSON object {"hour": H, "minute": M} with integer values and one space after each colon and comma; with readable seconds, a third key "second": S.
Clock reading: {"hour": 8, "minute": 59}
